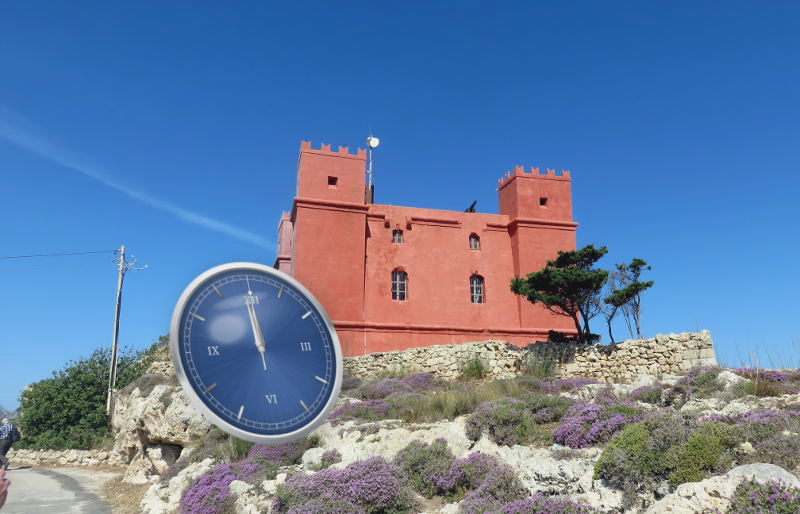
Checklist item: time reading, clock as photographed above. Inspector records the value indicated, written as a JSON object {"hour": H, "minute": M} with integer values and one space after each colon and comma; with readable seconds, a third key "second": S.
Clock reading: {"hour": 11, "minute": 59, "second": 0}
